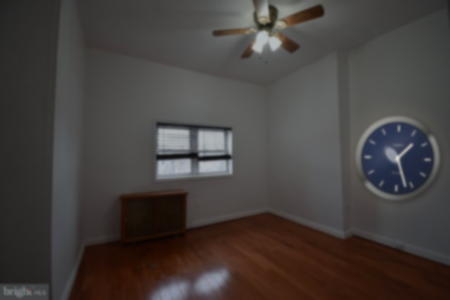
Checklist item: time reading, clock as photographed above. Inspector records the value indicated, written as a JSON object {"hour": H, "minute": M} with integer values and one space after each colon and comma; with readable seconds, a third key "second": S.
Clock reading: {"hour": 1, "minute": 27}
